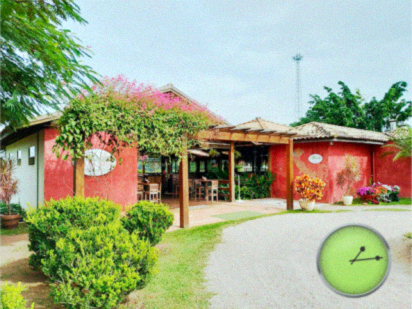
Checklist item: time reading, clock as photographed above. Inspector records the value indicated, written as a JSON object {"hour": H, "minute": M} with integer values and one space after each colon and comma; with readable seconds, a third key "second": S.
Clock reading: {"hour": 1, "minute": 14}
